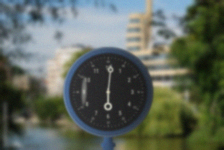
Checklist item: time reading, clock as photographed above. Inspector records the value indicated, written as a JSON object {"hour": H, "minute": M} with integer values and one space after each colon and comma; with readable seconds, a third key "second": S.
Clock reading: {"hour": 6, "minute": 1}
